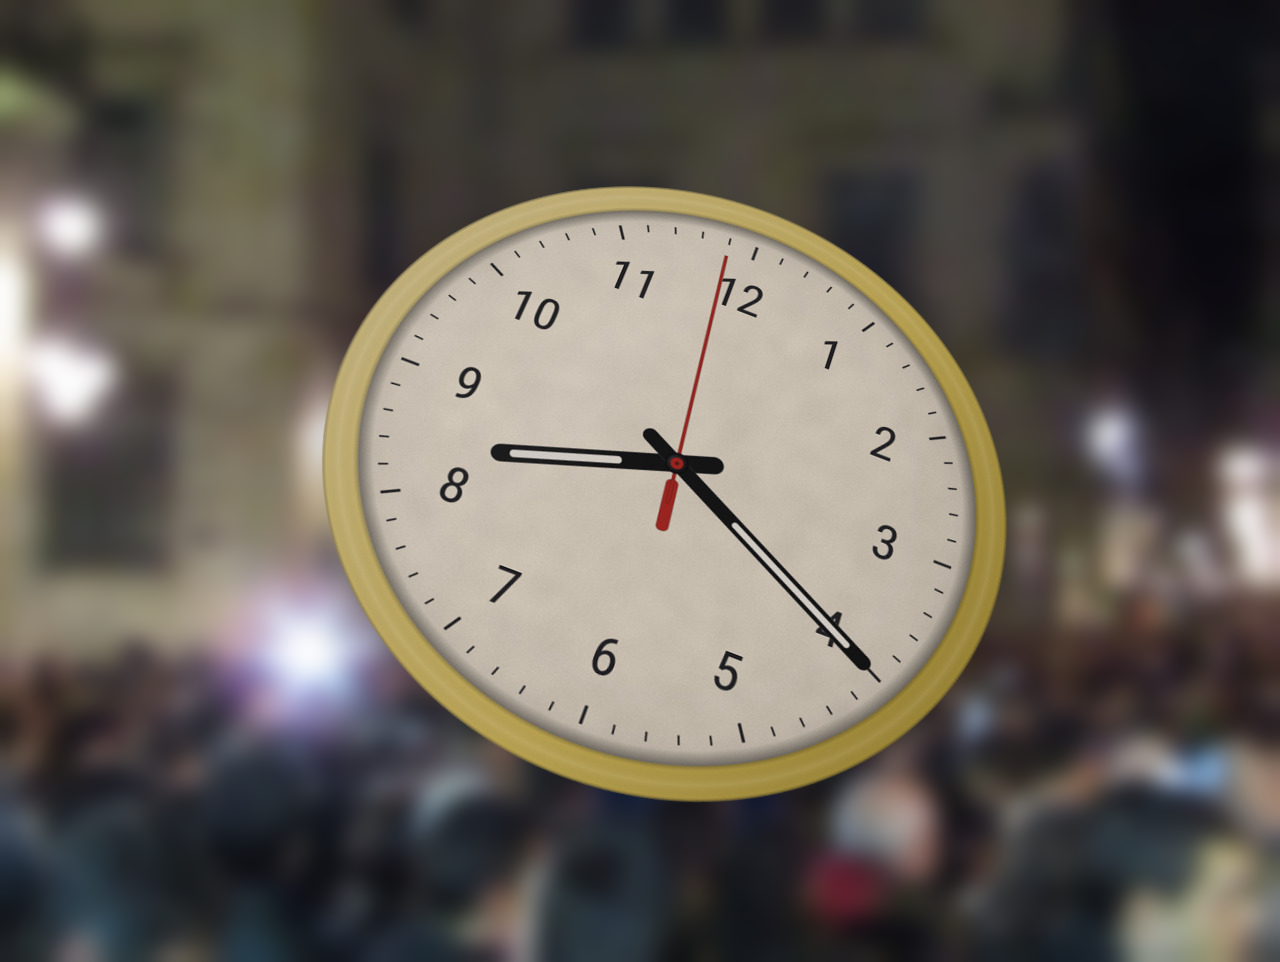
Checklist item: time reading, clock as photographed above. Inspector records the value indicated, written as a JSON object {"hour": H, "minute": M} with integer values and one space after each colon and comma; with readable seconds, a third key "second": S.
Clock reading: {"hour": 8, "minute": 19, "second": 59}
